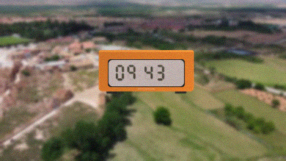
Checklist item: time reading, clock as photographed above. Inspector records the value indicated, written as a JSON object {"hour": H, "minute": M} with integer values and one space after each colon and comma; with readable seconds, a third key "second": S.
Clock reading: {"hour": 9, "minute": 43}
